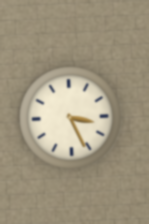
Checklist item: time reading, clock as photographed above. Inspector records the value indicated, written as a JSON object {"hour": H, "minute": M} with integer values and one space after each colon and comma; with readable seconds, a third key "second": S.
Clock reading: {"hour": 3, "minute": 26}
